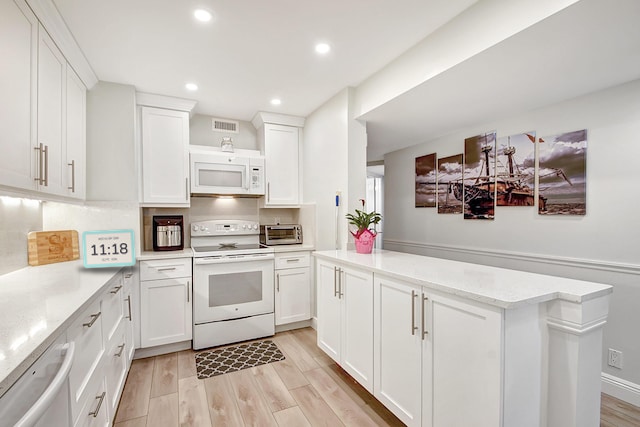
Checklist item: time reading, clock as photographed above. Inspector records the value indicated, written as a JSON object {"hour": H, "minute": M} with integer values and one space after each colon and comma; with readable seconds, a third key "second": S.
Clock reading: {"hour": 11, "minute": 18}
